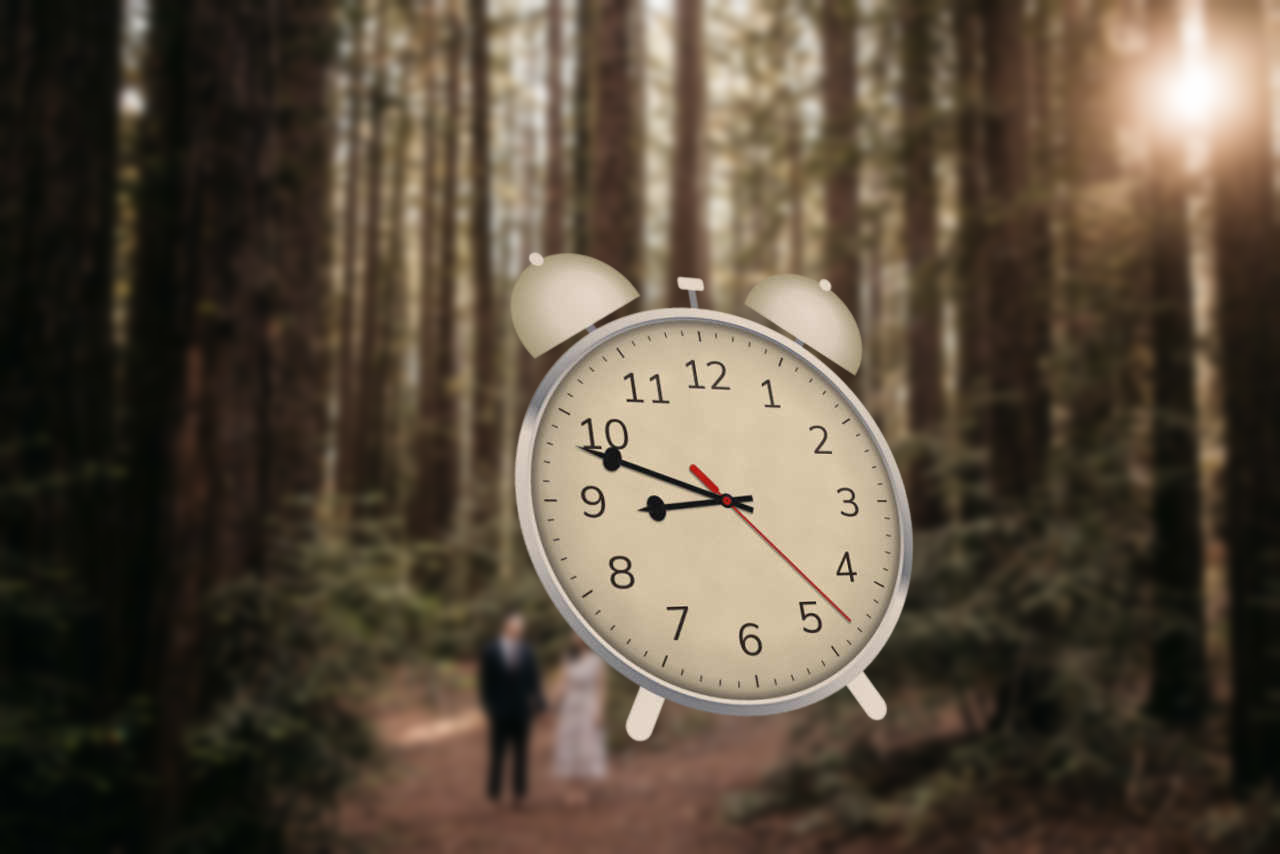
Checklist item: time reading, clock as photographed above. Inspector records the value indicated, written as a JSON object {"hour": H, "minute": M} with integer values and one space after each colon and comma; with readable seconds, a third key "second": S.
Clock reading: {"hour": 8, "minute": 48, "second": 23}
